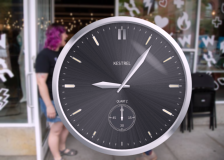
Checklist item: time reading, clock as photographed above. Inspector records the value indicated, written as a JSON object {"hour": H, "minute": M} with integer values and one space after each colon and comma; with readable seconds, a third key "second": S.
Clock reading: {"hour": 9, "minute": 6}
